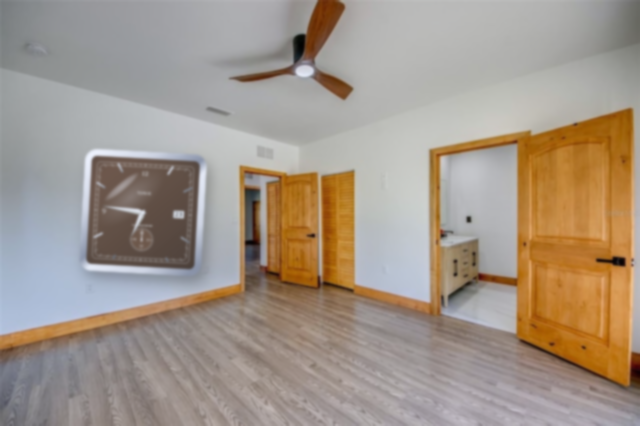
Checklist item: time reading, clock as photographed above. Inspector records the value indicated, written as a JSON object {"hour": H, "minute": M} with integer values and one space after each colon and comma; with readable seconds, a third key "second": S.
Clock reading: {"hour": 6, "minute": 46}
